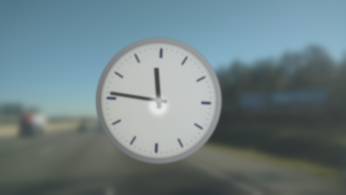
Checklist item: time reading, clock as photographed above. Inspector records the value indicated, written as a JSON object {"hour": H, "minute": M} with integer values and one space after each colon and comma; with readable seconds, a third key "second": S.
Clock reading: {"hour": 11, "minute": 46}
